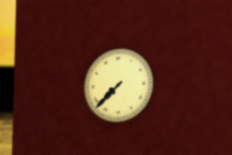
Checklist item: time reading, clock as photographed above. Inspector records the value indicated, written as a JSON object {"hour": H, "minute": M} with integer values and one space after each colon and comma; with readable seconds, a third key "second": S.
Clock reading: {"hour": 7, "minute": 38}
